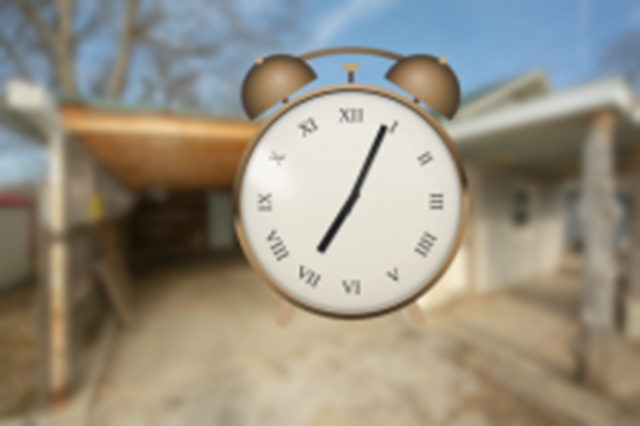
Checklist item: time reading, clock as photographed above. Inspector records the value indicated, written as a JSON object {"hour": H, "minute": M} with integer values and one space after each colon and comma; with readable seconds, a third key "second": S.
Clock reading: {"hour": 7, "minute": 4}
